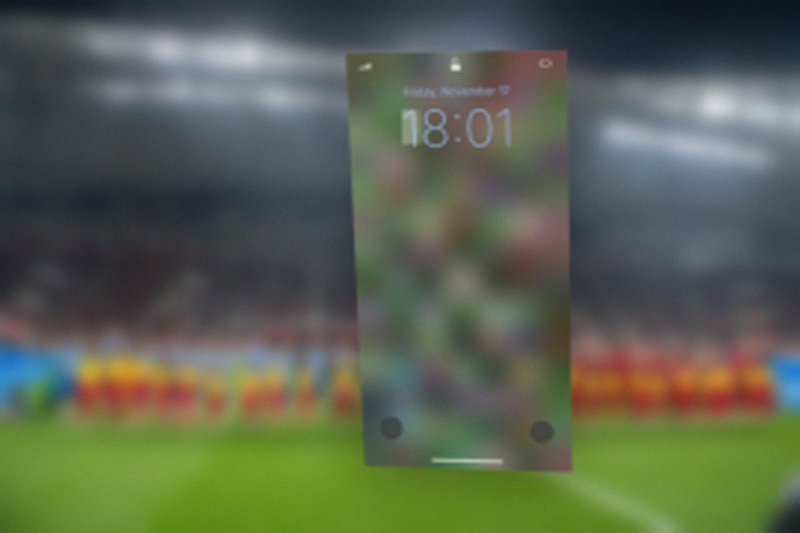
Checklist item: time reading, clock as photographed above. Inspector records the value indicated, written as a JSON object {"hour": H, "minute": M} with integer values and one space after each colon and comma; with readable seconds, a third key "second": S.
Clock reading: {"hour": 18, "minute": 1}
